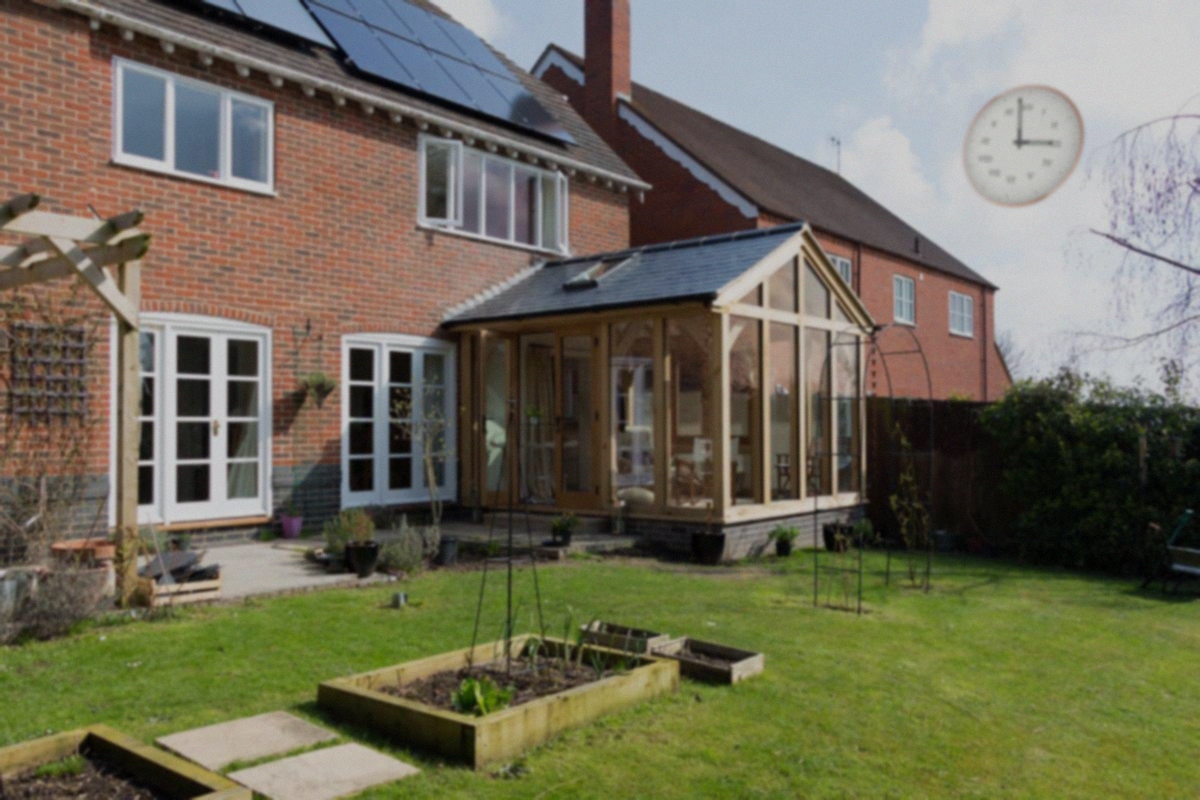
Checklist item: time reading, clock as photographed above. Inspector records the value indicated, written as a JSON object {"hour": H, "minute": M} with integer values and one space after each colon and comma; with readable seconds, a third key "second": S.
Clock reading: {"hour": 2, "minute": 58}
